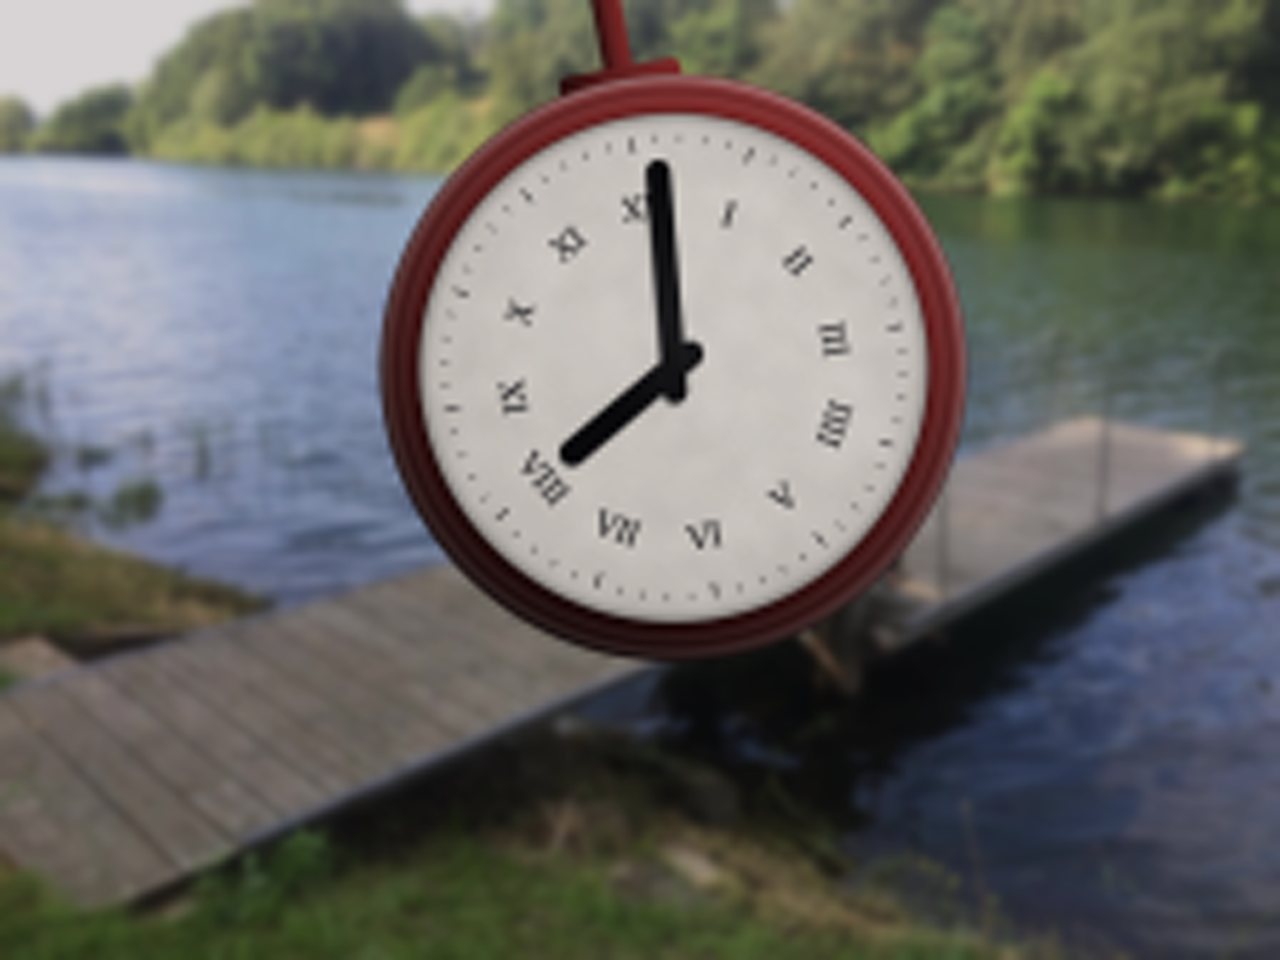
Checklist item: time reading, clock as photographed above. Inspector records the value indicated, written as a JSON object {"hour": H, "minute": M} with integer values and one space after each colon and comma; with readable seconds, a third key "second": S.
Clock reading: {"hour": 8, "minute": 1}
